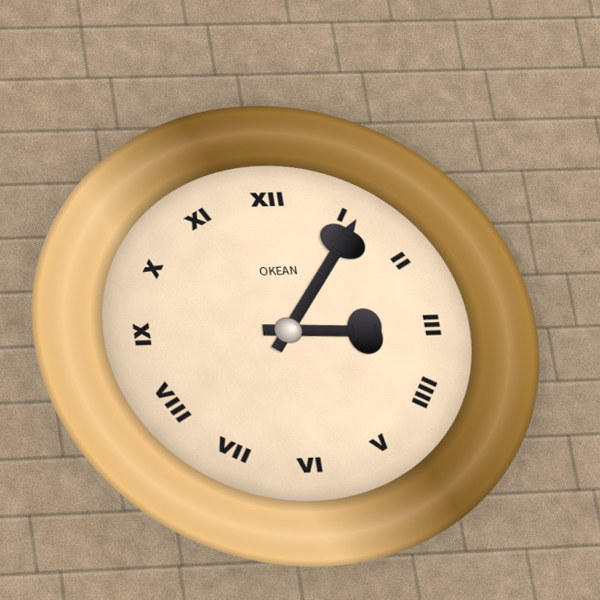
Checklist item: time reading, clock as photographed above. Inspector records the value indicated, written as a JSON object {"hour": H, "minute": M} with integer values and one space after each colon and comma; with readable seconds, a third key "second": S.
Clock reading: {"hour": 3, "minute": 6}
